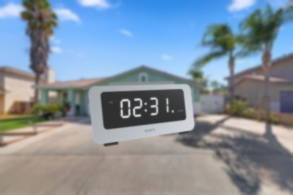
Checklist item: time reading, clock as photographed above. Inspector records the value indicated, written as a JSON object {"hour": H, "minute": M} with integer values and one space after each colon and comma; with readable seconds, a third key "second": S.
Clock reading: {"hour": 2, "minute": 31}
